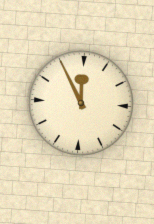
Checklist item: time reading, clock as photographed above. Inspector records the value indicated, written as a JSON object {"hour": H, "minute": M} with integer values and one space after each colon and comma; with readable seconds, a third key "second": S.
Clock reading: {"hour": 11, "minute": 55}
